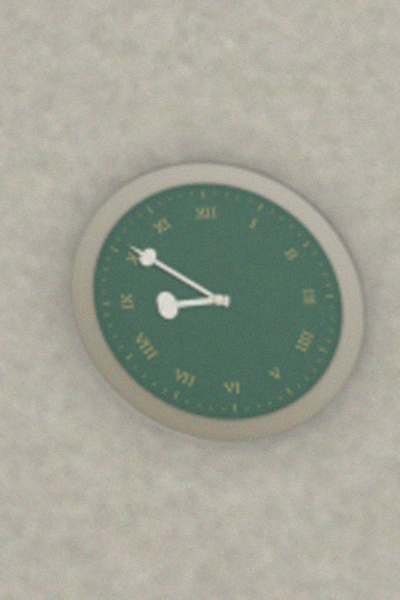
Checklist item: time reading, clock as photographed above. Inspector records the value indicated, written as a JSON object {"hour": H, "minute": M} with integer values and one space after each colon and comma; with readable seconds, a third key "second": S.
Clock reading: {"hour": 8, "minute": 51}
